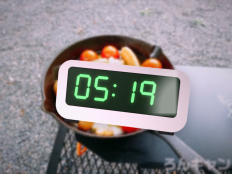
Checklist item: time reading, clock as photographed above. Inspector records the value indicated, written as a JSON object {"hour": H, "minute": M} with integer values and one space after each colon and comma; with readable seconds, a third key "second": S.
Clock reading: {"hour": 5, "minute": 19}
